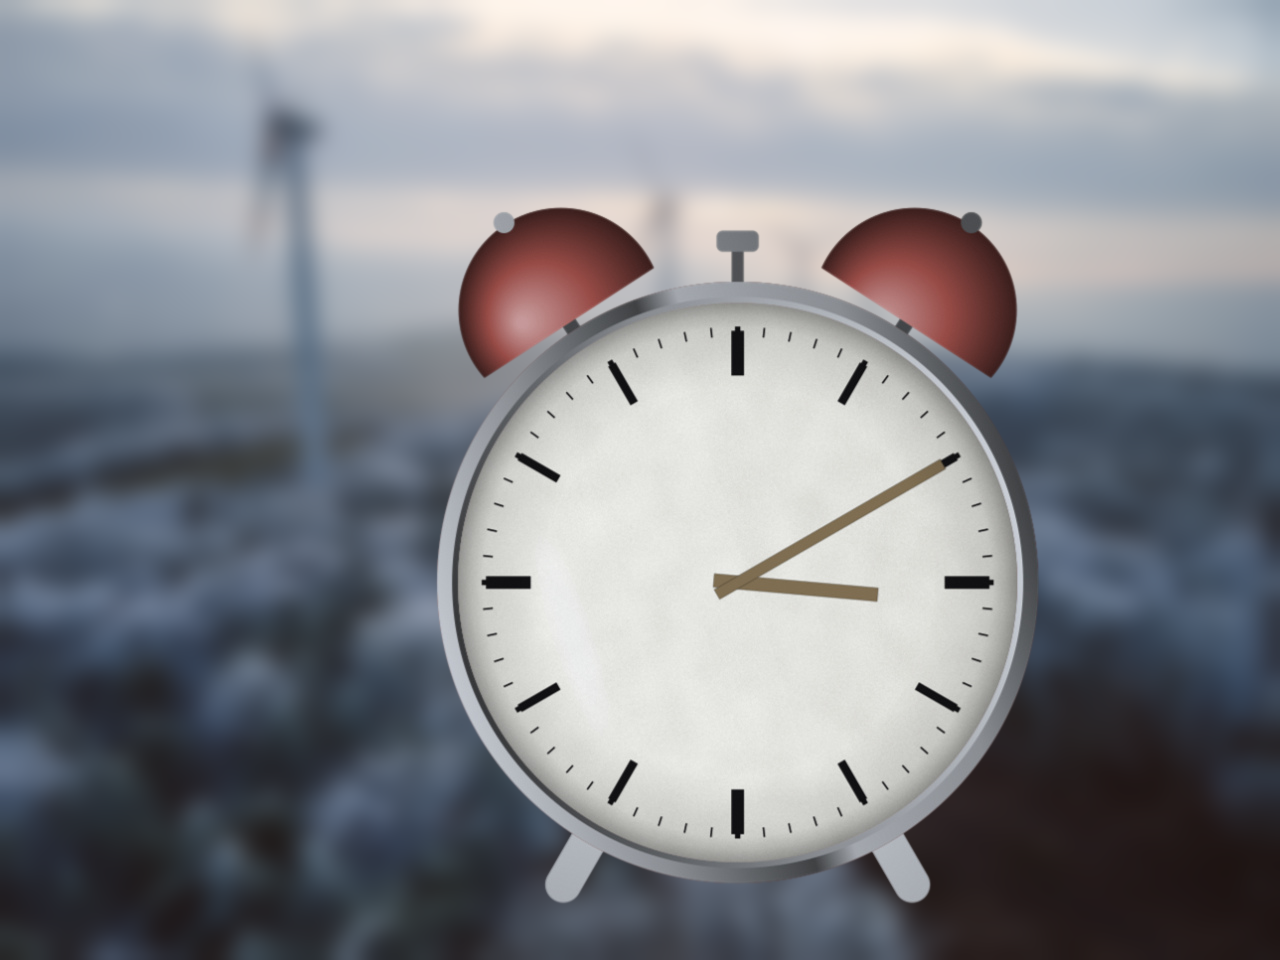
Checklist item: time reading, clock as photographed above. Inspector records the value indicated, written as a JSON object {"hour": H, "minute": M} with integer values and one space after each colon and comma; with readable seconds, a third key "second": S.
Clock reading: {"hour": 3, "minute": 10}
